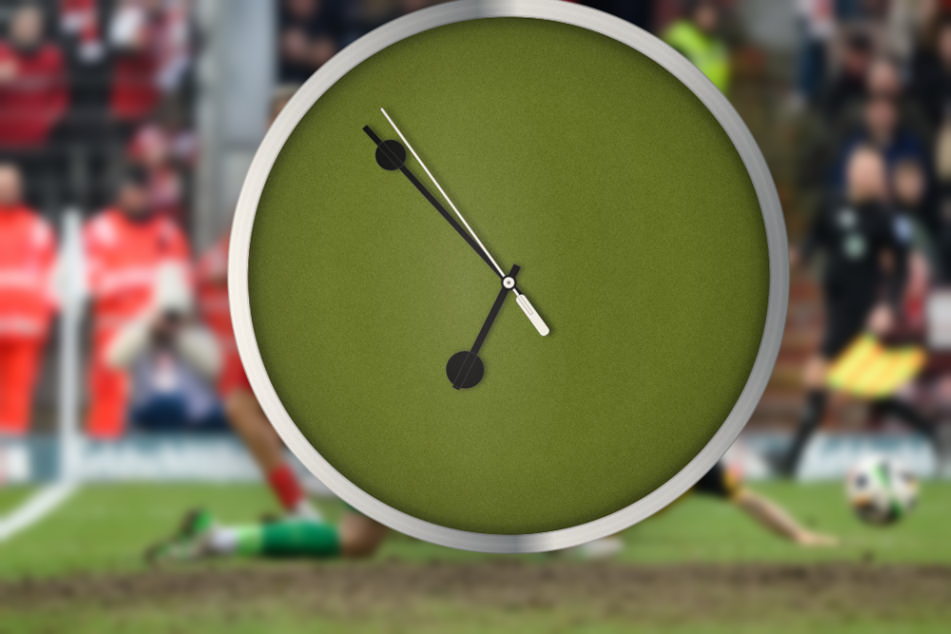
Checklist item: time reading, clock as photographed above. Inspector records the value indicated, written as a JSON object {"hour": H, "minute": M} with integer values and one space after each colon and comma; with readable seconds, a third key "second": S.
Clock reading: {"hour": 6, "minute": 52, "second": 54}
